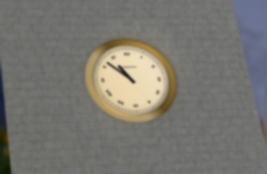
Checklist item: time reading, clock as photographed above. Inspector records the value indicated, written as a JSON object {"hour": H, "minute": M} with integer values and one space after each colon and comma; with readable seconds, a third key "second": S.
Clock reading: {"hour": 10, "minute": 52}
